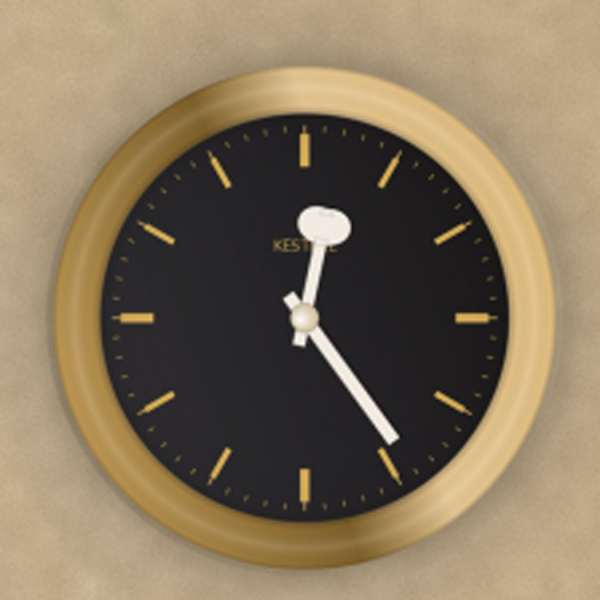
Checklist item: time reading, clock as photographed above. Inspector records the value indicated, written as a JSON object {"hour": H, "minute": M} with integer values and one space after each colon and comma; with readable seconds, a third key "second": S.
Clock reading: {"hour": 12, "minute": 24}
